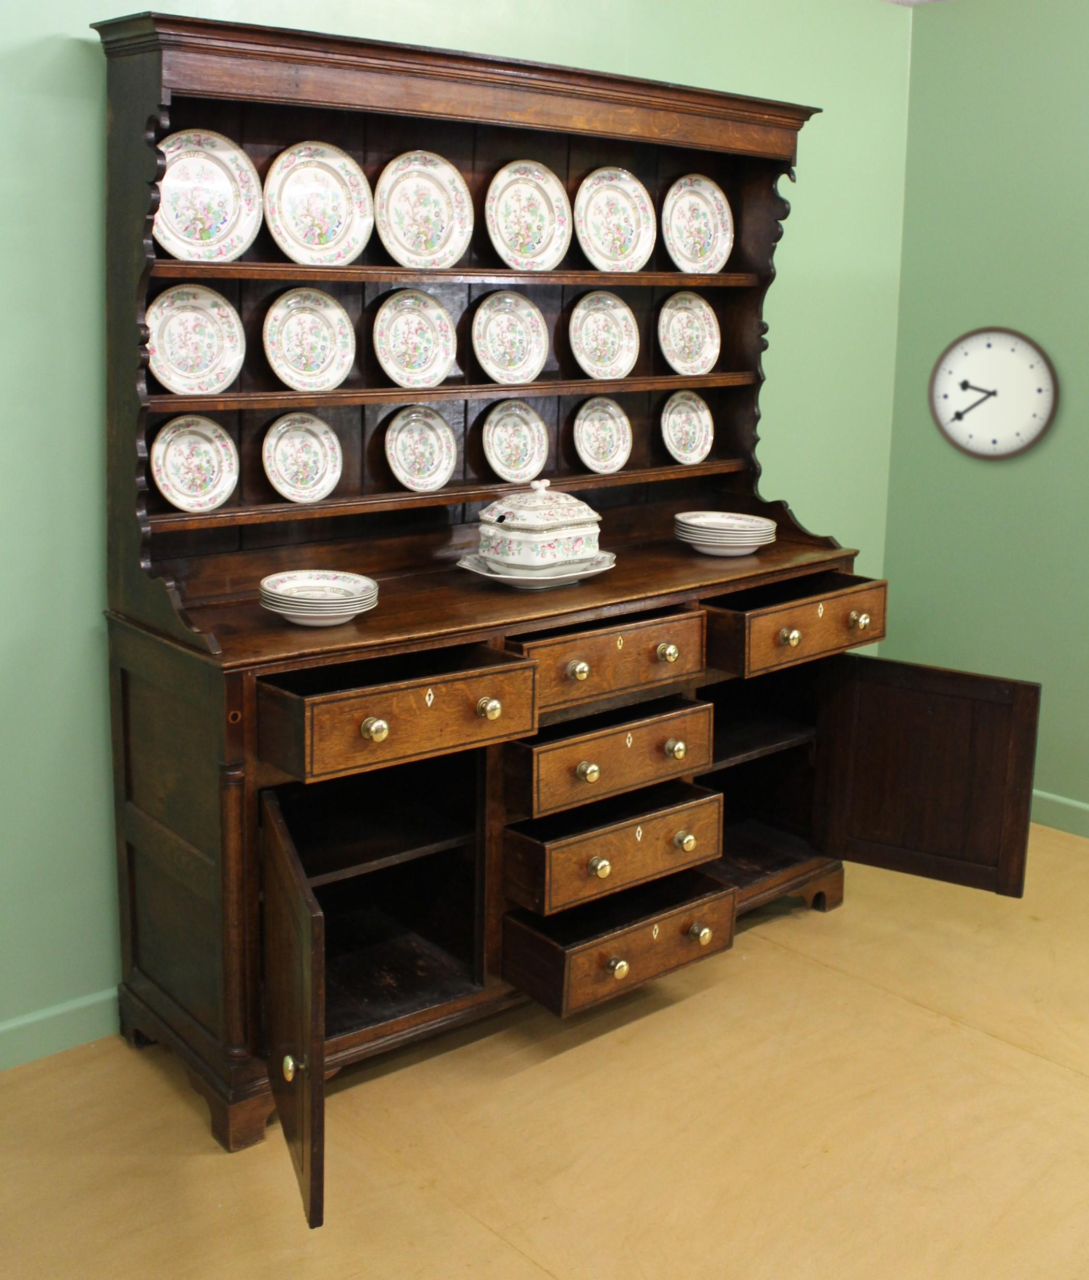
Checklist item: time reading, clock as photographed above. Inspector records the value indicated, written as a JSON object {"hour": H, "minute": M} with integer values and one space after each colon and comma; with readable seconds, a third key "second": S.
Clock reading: {"hour": 9, "minute": 40}
